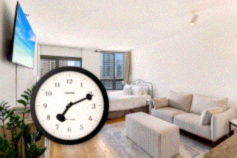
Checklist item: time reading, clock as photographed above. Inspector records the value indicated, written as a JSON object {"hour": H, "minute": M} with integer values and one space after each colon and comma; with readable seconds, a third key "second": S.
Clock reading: {"hour": 7, "minute": 11}
